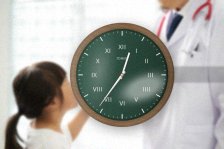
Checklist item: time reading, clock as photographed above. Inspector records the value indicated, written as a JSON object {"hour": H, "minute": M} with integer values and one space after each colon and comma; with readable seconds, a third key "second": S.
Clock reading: {"hour": 12, "minute": 36}
